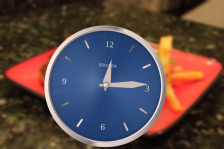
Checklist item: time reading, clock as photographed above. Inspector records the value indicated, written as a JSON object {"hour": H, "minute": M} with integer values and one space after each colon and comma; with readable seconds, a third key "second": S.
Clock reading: {"hour": 12, "minute": 14}
